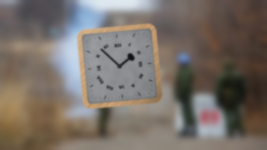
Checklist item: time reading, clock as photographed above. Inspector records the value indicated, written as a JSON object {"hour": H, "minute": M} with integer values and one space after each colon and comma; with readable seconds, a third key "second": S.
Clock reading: {"hour": 1, "minute": 53}
